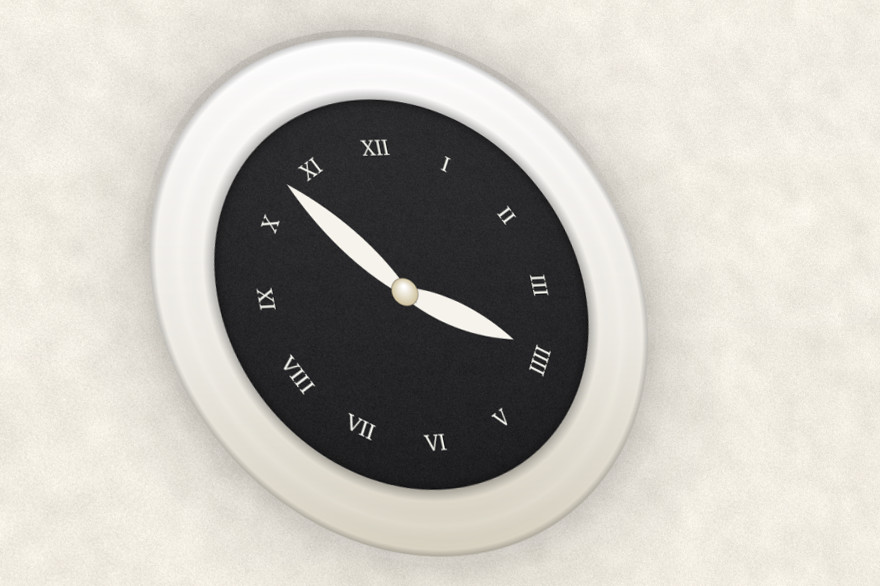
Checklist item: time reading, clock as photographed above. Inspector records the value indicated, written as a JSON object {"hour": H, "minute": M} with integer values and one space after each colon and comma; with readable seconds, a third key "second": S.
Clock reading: {"hour": 3, "minute": 53}
